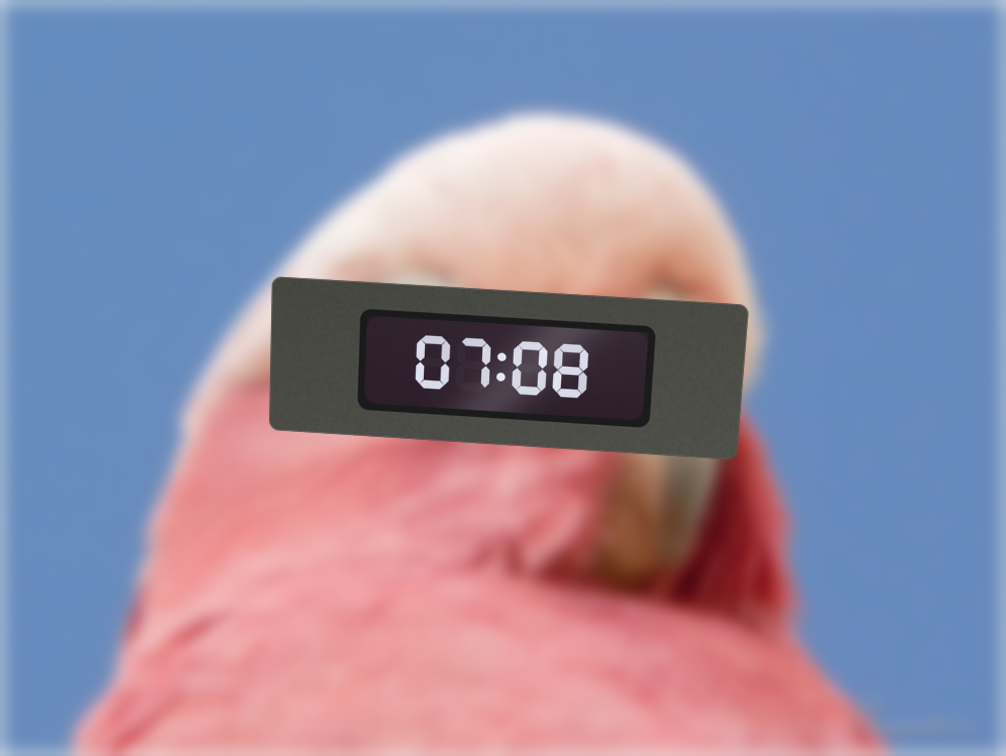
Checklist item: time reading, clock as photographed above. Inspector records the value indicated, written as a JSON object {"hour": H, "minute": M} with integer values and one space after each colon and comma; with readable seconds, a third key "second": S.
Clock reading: {"hour": 7, "minute": 8}
